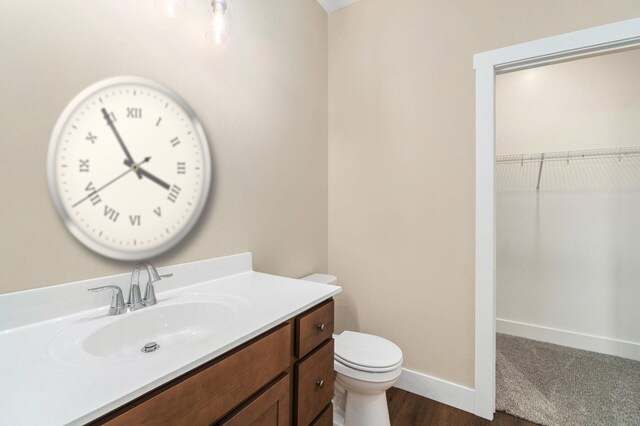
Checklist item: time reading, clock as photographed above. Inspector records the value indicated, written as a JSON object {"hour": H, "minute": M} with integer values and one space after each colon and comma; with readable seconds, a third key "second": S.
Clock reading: {"hour": 3, "minute": 54, "second": 40}
